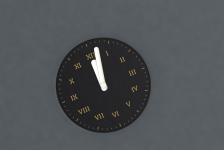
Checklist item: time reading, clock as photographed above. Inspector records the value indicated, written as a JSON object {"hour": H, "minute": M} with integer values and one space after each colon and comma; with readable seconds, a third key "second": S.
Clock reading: {"hour": 12, "minute": 2}
